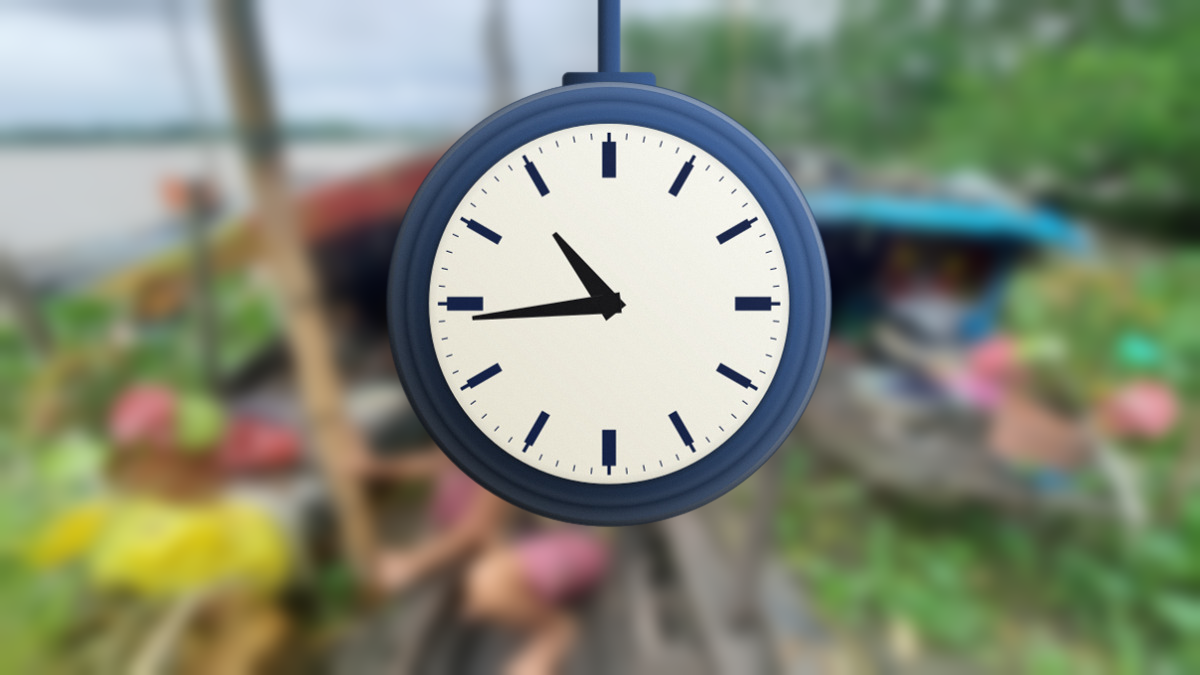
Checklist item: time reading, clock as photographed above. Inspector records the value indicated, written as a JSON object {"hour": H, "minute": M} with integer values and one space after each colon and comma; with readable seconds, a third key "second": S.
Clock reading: {"hour": 10, "minute": 44}
